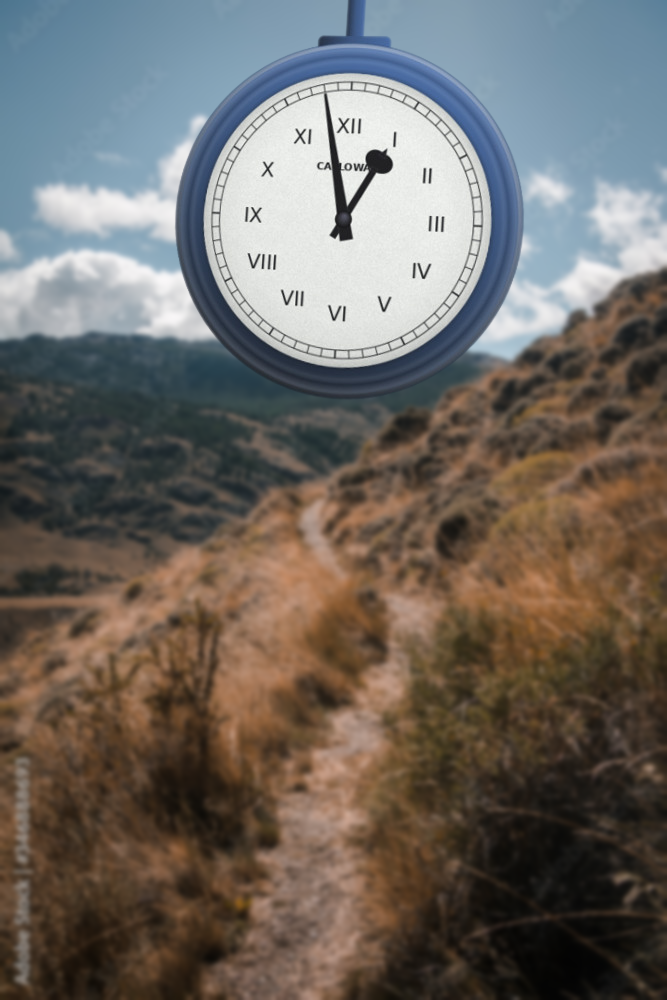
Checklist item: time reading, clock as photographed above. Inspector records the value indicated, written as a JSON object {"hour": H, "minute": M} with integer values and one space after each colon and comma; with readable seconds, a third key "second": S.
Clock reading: {"hour": 12, "minute": 58}
